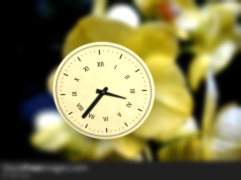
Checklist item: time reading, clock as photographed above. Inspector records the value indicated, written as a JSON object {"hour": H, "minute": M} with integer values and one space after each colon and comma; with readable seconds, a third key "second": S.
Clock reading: {"hour": 3, "minute": 37}
